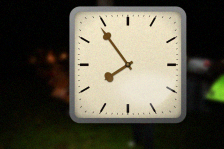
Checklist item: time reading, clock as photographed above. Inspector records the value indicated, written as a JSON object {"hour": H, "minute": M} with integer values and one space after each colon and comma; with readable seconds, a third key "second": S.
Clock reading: {"hour": 7, "minute": 54}
